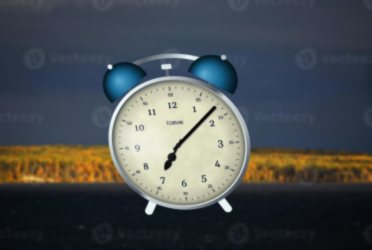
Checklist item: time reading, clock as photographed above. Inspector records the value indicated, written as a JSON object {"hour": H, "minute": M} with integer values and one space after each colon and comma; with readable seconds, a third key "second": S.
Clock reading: {"hour": 7, "minute": 8}
